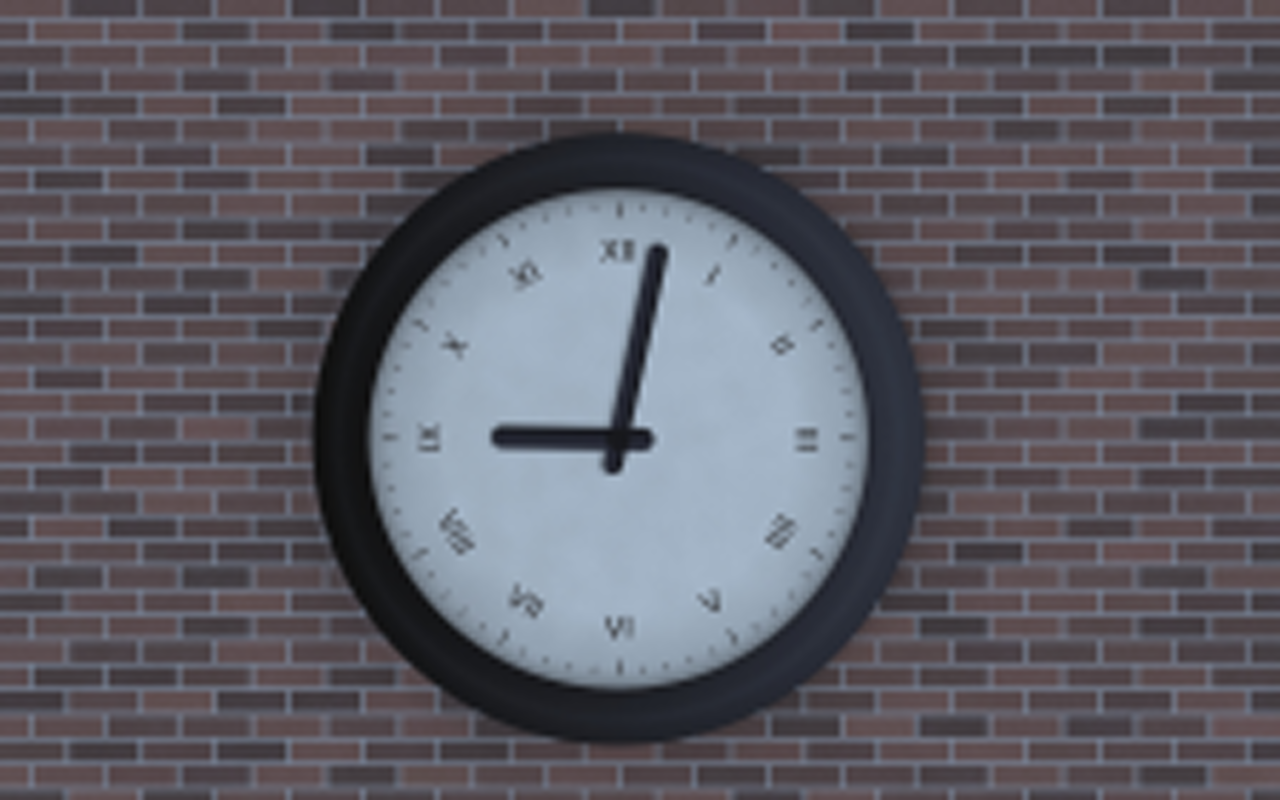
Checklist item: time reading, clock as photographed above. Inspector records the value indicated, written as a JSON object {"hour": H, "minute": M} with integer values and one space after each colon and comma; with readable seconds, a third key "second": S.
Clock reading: {"hour": 9, "minute": 2}
